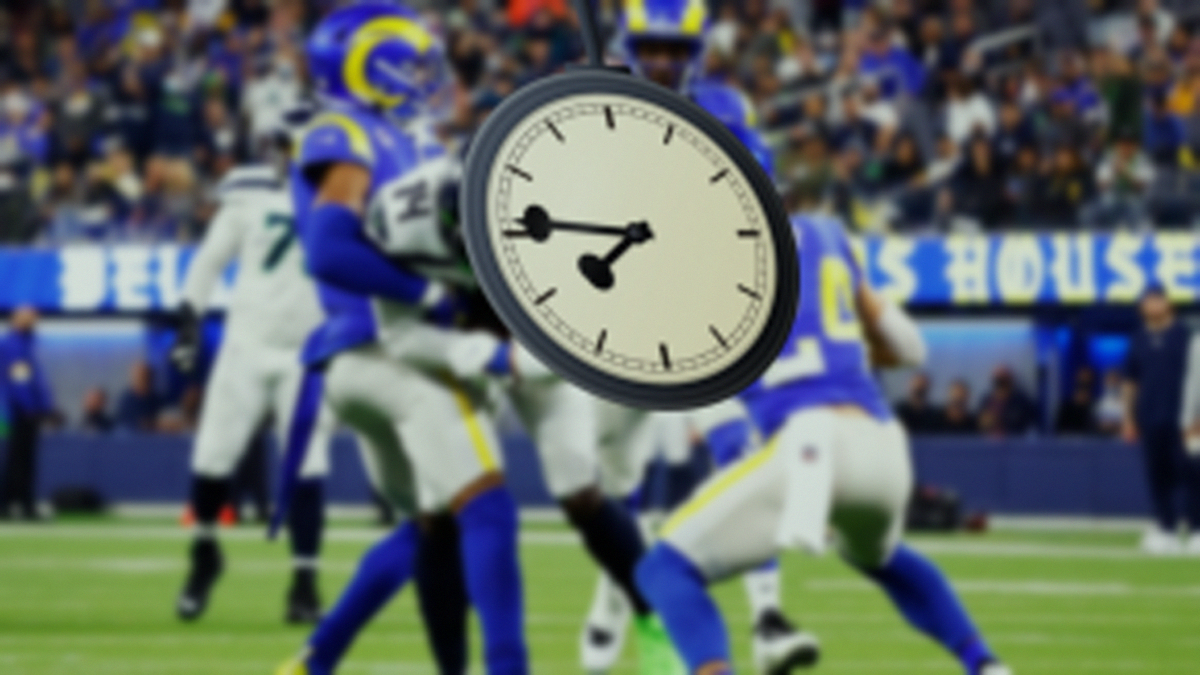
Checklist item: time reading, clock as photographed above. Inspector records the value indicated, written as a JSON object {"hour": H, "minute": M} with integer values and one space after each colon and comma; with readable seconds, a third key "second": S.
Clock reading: {"hour": 7, "minute": 46}
